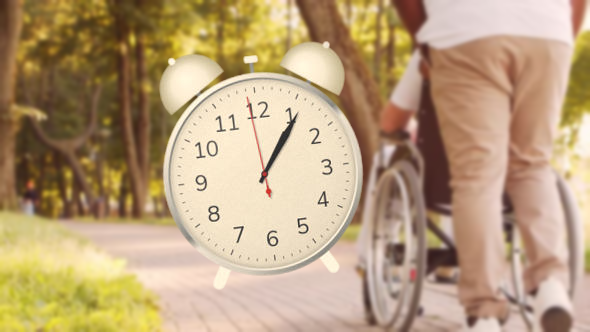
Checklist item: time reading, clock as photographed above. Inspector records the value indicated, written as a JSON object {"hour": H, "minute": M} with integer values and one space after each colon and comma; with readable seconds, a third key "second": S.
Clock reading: {"hour": 1, "minute": 5, "second": 59}
